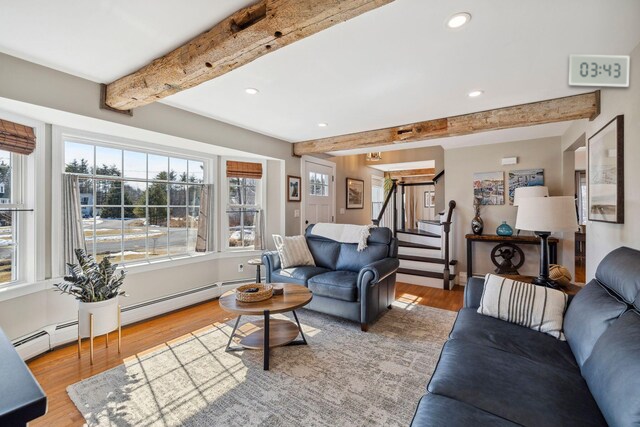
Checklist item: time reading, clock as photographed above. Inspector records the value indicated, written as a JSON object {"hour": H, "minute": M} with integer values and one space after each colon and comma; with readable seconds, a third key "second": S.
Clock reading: {"hour": 3, "minute": 43}
